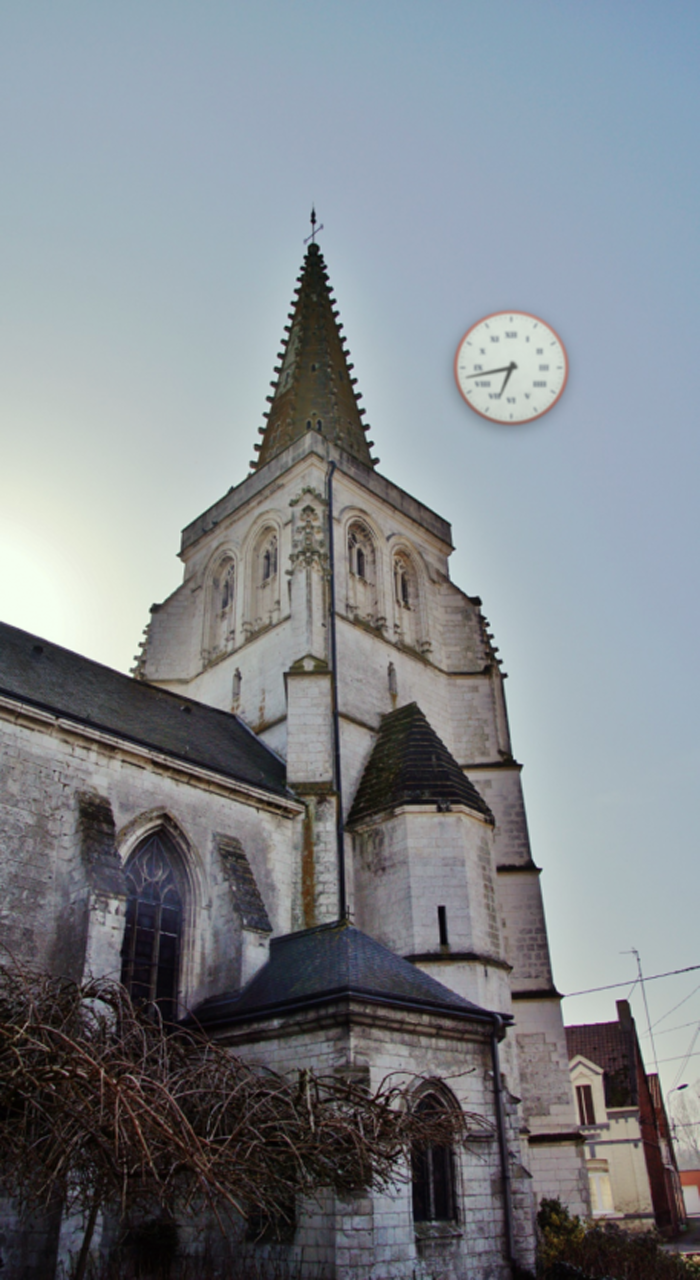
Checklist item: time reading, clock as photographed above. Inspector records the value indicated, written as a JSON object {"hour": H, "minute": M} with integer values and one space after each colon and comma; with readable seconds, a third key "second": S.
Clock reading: {"hour": 6, "minute": 43}
